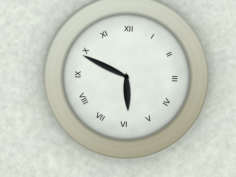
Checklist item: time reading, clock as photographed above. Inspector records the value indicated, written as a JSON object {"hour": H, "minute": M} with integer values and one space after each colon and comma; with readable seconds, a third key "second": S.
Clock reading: {"hour": 5, "minute": 49}
